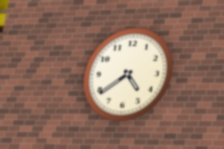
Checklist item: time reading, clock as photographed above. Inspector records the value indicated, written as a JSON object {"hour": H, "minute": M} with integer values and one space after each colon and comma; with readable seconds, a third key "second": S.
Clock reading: {"hour": 4, "minute": 39}
